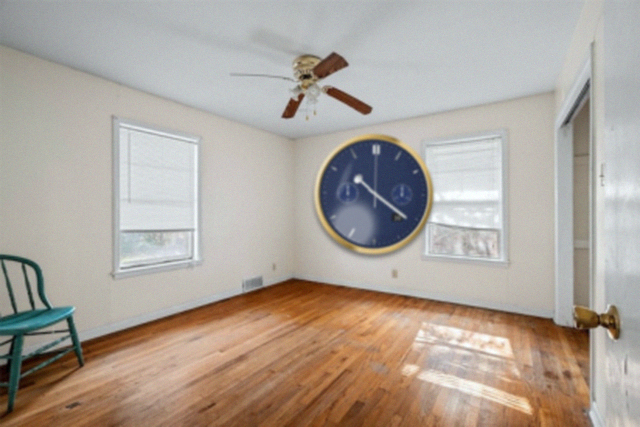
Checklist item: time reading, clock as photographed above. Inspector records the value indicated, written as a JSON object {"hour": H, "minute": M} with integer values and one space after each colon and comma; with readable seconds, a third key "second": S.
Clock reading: {"hour": 10, "minute": 21}
